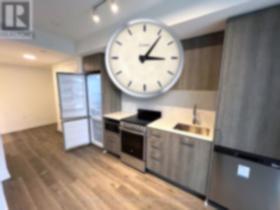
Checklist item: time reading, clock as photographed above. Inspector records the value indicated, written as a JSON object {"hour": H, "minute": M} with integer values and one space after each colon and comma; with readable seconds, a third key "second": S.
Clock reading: {"hour": 3, "minute": 6}
